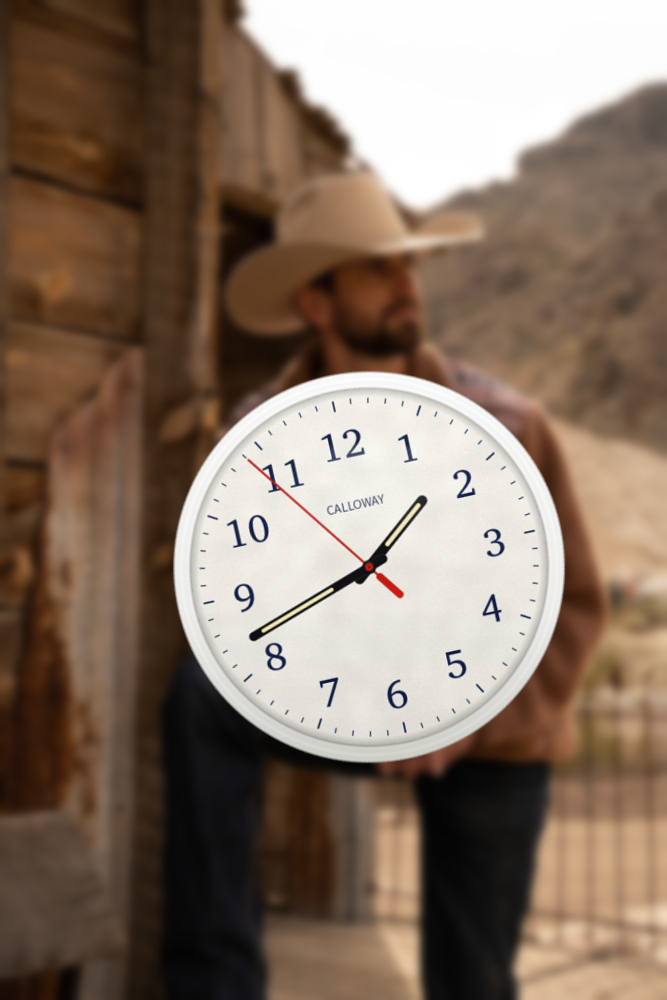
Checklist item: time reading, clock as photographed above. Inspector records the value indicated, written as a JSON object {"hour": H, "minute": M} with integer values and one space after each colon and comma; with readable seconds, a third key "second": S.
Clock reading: {"hour": 1, "minute": 41, "second": 54}
